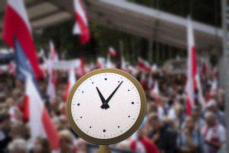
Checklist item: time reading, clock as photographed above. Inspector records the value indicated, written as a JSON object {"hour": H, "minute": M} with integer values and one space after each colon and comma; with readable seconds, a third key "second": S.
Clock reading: {"hour": 11, "minute": 6}
